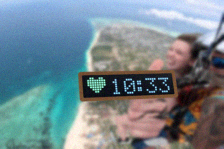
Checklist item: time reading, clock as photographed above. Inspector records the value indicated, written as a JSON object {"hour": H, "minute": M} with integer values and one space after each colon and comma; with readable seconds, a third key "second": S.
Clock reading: {"hour": 10, "minute": 33}
